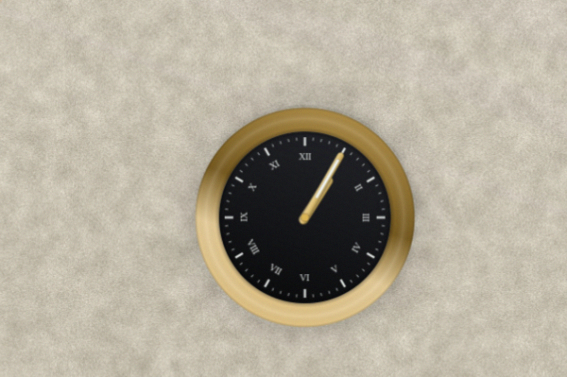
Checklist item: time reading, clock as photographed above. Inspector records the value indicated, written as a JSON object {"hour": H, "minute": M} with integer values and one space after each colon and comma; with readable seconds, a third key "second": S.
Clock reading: {"hour": 1, "minute": 5}
